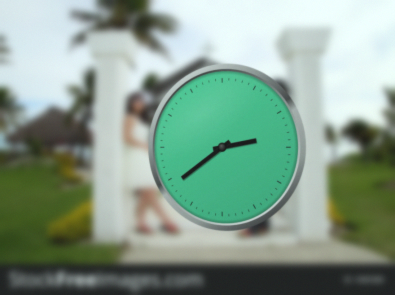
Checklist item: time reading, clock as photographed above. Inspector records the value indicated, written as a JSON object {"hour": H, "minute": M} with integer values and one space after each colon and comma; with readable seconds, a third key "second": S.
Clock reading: {"hour": 2, "minute": 39}
